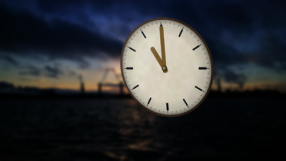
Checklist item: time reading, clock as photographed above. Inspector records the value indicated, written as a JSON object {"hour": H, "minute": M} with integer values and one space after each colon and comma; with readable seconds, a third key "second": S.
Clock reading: {"hour": 11, "minute": 0}
